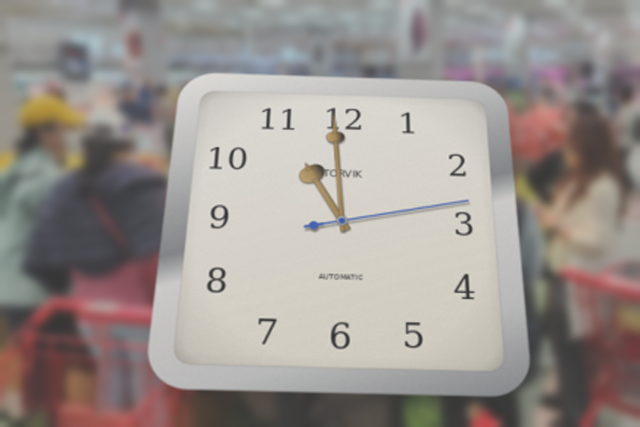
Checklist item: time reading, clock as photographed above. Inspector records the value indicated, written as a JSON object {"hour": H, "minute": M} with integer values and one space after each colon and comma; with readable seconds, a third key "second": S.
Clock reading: {"hour": 10, "minute": 59, "second": 13}
